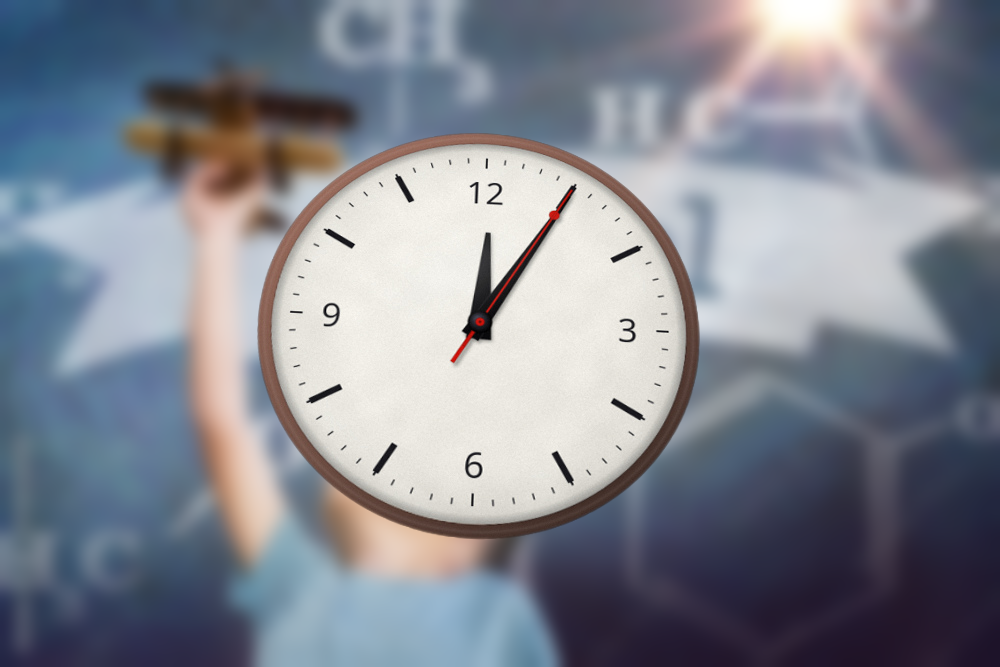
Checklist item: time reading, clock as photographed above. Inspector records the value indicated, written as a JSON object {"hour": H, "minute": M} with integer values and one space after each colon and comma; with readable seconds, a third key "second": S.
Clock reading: {"hour": 12, "minute": 5, "second": 5}
